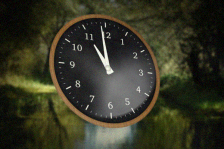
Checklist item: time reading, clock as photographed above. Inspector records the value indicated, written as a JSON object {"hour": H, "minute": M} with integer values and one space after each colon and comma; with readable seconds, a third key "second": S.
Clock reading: {"hour": 10, "minute": 59}
